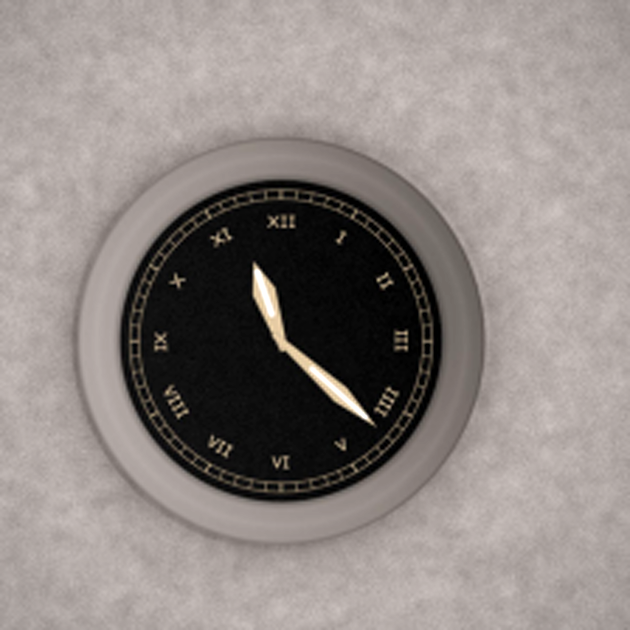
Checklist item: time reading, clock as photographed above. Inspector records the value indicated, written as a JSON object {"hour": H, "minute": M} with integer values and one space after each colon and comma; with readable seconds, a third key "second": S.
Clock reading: {"hour": 11, "minute": 22}
